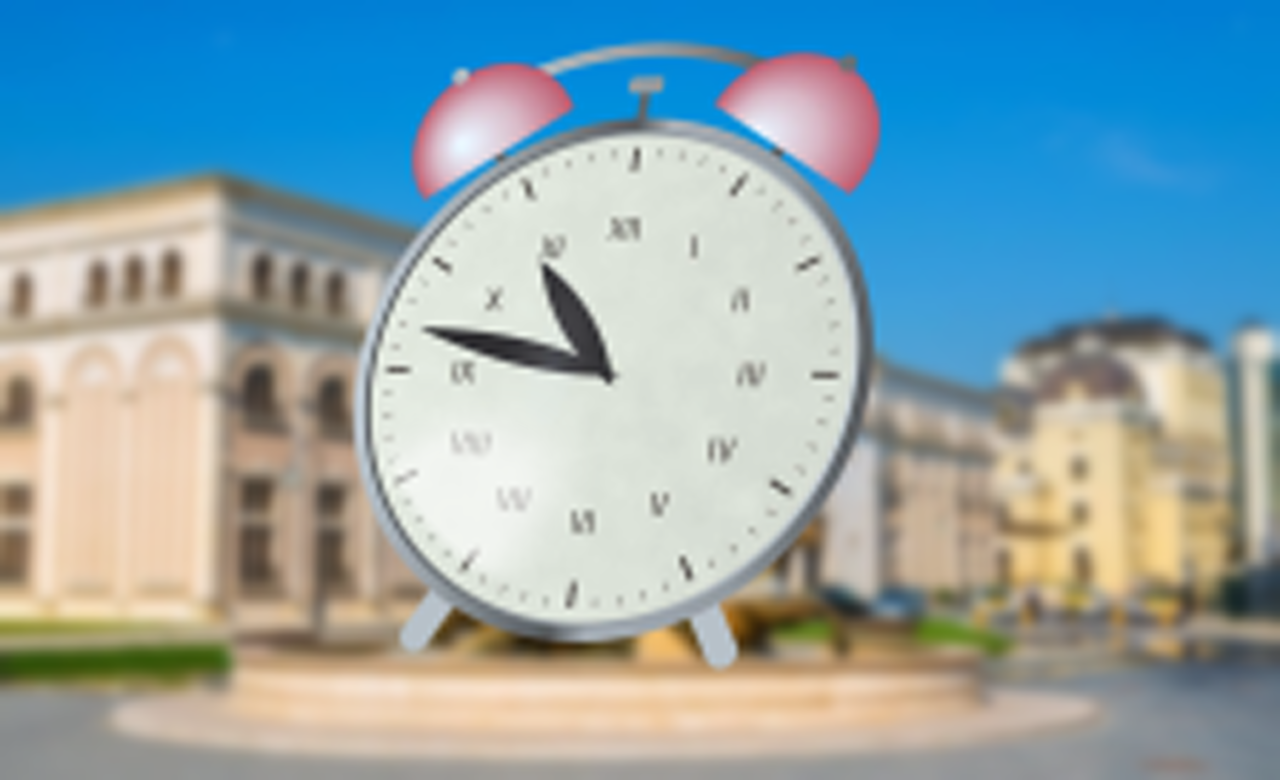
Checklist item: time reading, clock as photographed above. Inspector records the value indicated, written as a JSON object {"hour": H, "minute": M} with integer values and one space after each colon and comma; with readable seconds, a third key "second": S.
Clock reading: {"hour": 10, "minute": 47}
